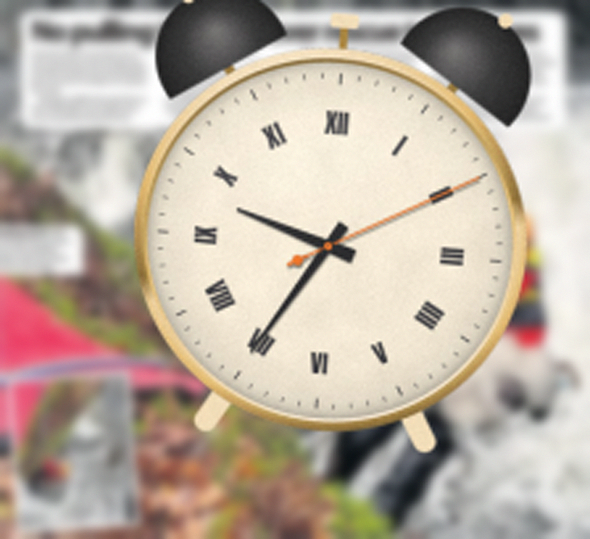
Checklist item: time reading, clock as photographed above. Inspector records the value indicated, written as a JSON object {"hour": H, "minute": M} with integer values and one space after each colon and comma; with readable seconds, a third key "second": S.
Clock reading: {"hour": 9, "minute": 35, "second": 10}
